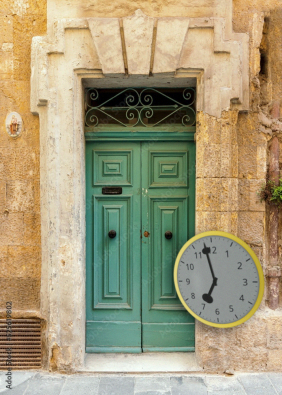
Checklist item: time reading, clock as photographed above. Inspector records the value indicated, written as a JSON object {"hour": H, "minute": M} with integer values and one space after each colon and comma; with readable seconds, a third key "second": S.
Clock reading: {"hour": 6, "minute": 58}
